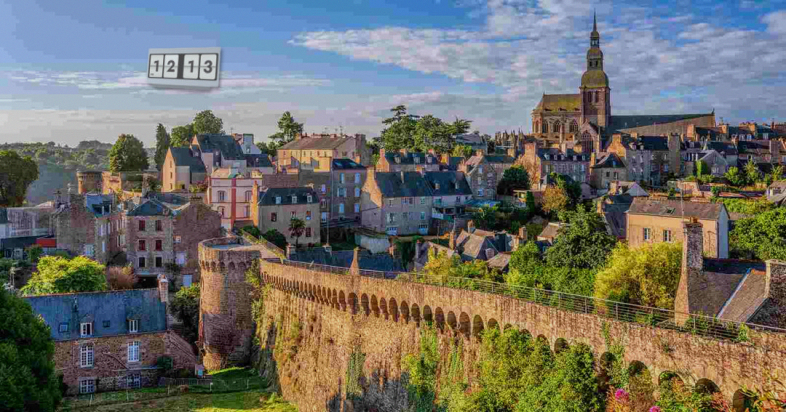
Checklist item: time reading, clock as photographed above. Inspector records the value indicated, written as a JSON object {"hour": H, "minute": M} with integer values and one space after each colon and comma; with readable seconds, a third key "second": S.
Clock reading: {"hour": 12, "minute": 13}
